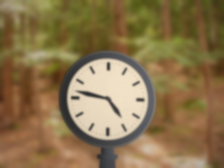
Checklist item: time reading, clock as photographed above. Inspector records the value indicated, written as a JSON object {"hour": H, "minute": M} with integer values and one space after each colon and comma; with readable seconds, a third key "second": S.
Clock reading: {"hour": 4, "minute": 47}
